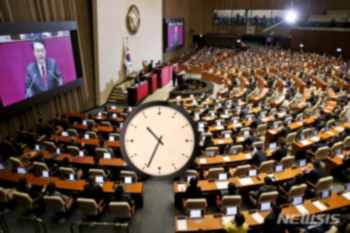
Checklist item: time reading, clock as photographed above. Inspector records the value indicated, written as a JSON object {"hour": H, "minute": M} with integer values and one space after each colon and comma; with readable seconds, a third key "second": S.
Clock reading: {"hour": 10, "minute": 34}
